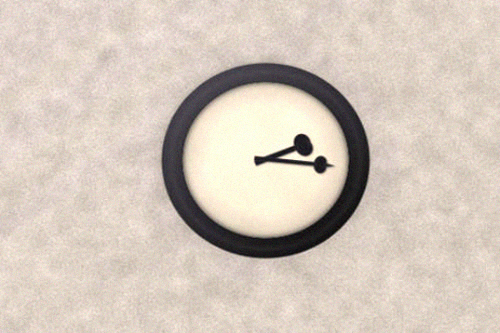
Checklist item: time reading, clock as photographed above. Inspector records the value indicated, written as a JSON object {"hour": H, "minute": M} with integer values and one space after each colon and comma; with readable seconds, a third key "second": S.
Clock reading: {"hour": 2, "minute": 16}
